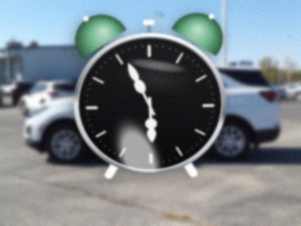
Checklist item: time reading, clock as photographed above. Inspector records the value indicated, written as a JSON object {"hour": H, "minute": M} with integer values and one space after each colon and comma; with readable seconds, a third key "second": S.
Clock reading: {"hour": 5, "minute": 56}
